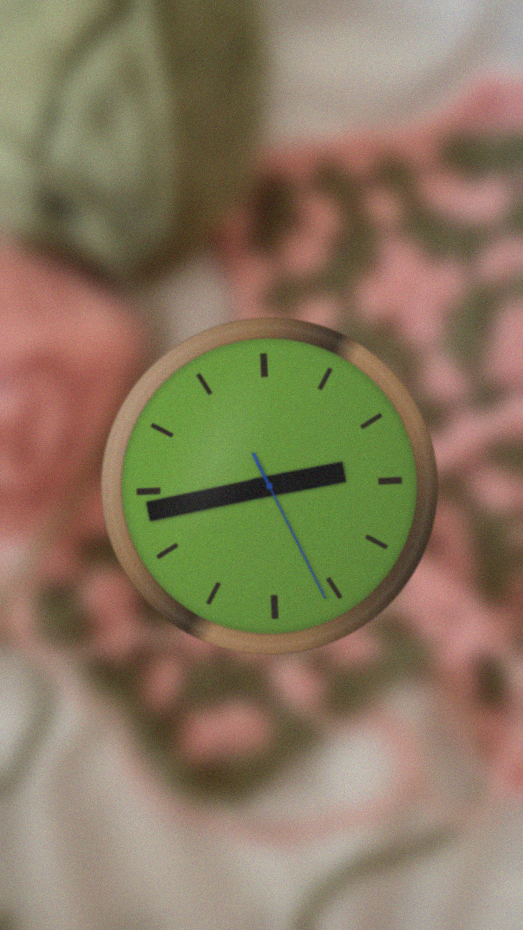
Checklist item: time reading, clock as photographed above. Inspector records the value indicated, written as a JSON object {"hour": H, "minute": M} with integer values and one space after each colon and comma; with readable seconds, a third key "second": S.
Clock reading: {"hour": 2, "minute": 43, "second": 26}
